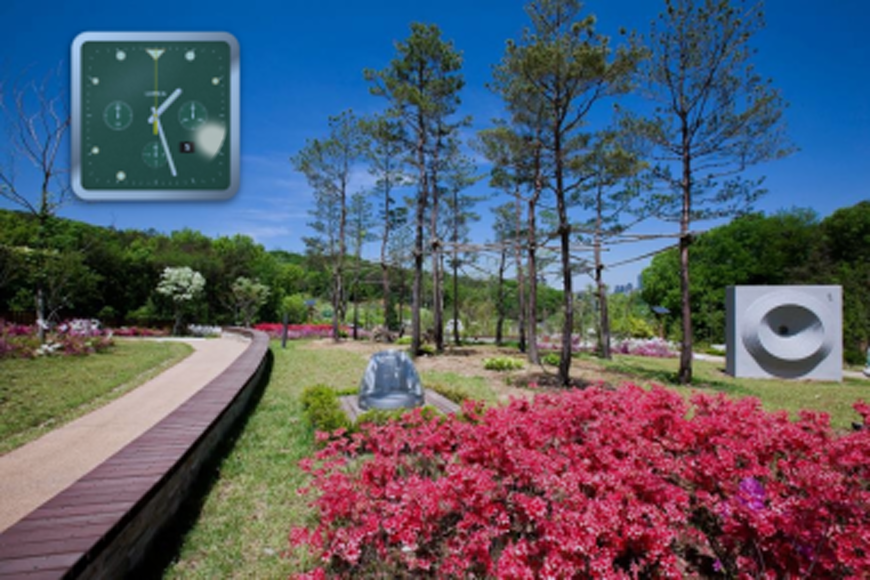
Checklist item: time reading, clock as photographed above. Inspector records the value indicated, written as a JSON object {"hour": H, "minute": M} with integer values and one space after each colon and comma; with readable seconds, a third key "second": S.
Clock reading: {"hour": 1, "minute": 27}
